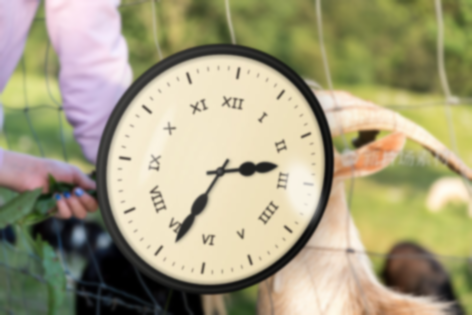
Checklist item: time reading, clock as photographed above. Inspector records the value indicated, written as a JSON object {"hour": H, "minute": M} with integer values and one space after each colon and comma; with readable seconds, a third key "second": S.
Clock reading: {"hour": 2, "minute": 34}
